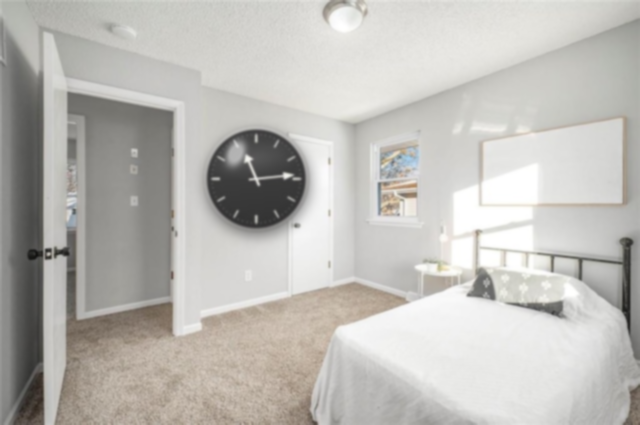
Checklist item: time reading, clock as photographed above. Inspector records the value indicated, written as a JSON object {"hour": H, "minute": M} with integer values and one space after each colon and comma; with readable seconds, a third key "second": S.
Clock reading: {"hour": 11, "minute": 14}
